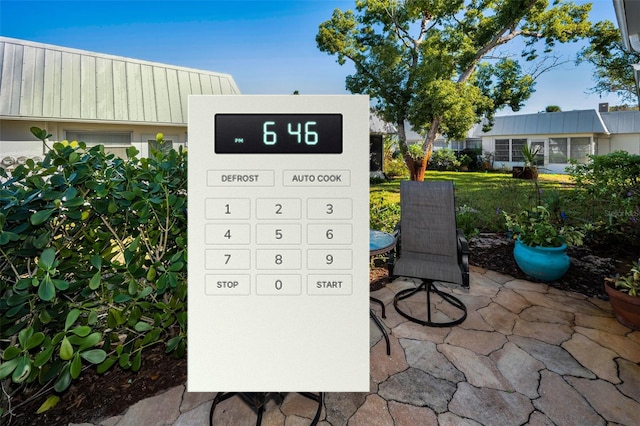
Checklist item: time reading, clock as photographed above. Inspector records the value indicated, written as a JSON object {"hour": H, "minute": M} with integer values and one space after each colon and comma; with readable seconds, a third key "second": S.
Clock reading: {"hour": 6, "minute": 46}
